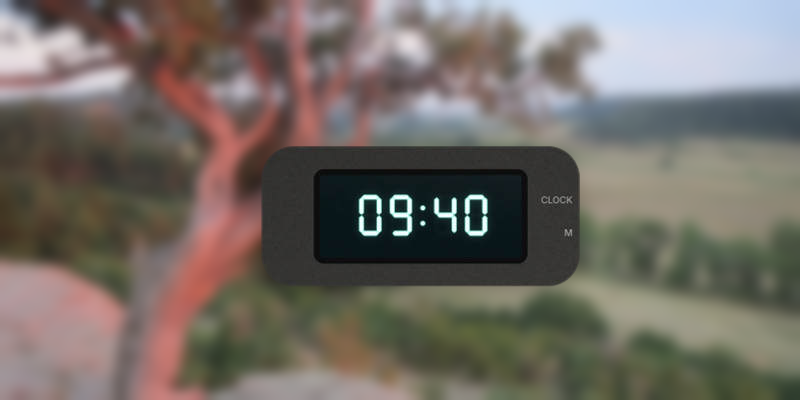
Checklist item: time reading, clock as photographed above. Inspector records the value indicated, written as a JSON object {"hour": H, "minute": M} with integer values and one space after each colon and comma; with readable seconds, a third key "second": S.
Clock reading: {"hour": 9, "minute": 40}
